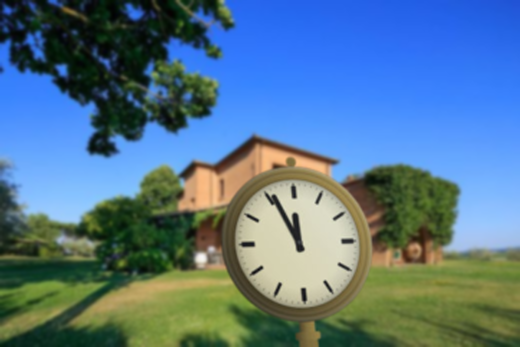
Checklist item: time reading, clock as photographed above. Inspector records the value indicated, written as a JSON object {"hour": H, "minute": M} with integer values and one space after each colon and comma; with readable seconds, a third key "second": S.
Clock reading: {"hour": 11, "minute": 56}
